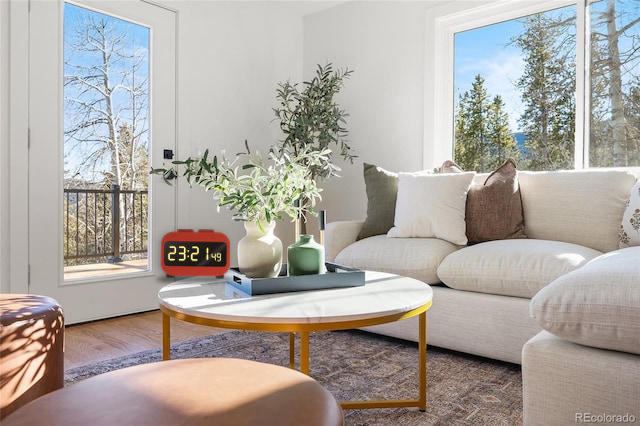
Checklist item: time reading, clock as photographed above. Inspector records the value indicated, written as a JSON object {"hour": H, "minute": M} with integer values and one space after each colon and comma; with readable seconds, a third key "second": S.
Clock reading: {"hour": 23, "minute": 21}
